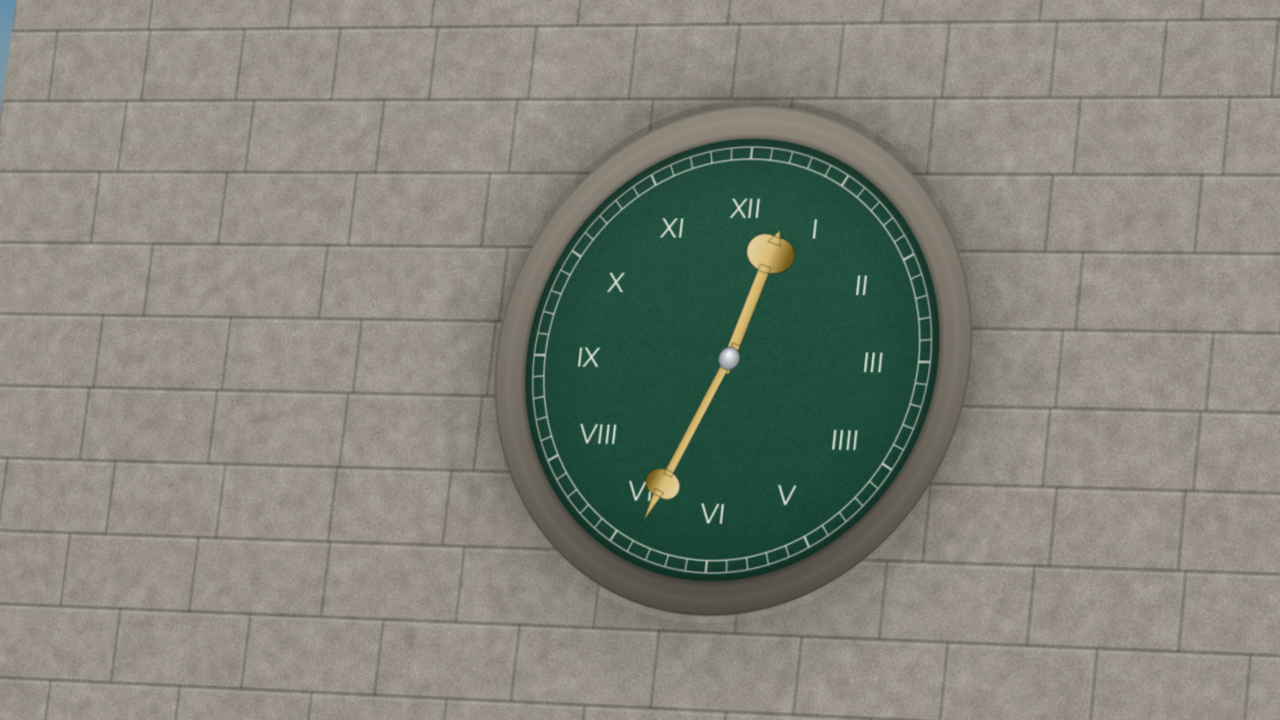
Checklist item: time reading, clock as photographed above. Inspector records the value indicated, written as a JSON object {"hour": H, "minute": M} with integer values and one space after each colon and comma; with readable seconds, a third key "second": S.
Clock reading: {"hour": 12, "minute": 34}
